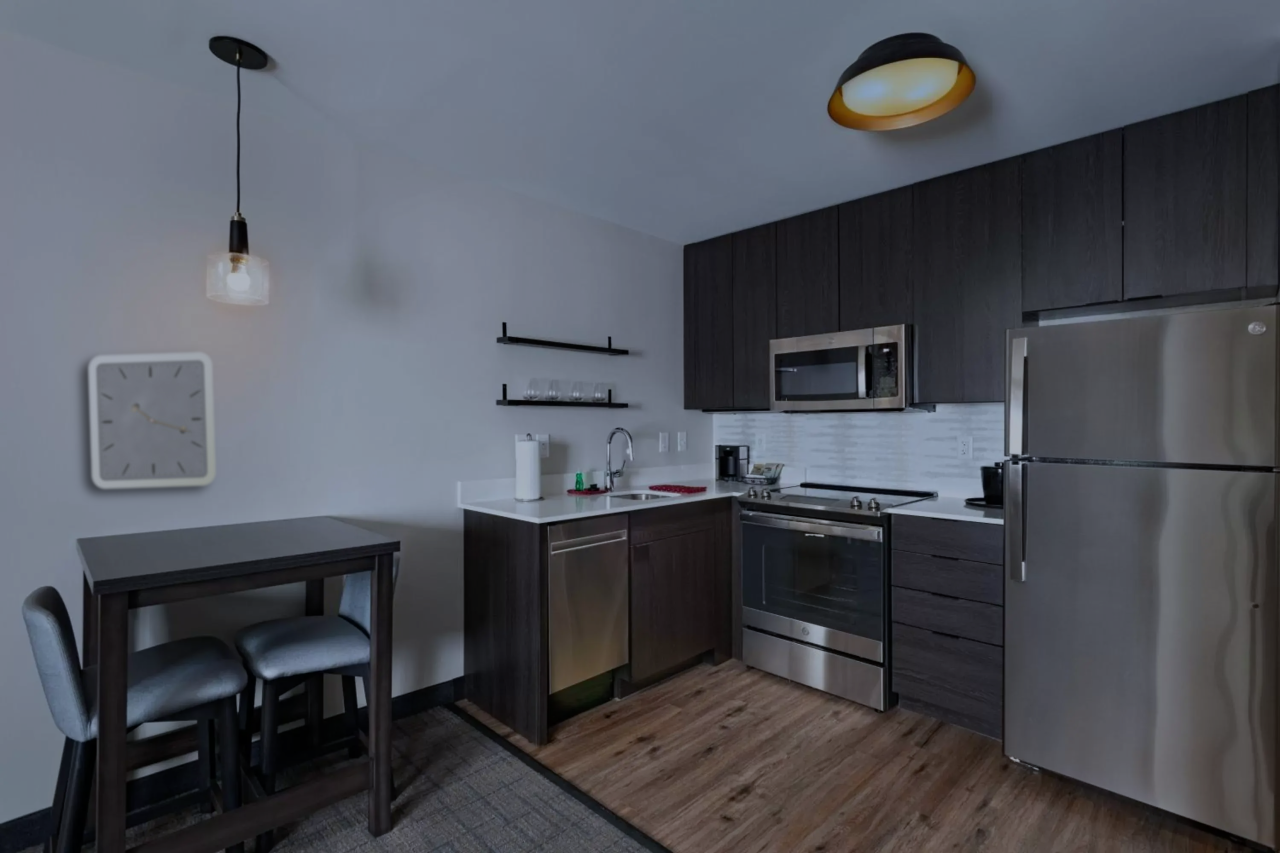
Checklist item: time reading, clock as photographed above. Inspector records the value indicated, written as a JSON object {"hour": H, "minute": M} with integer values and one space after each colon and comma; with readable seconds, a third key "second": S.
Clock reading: {"hour": 10, "minute": 18}
